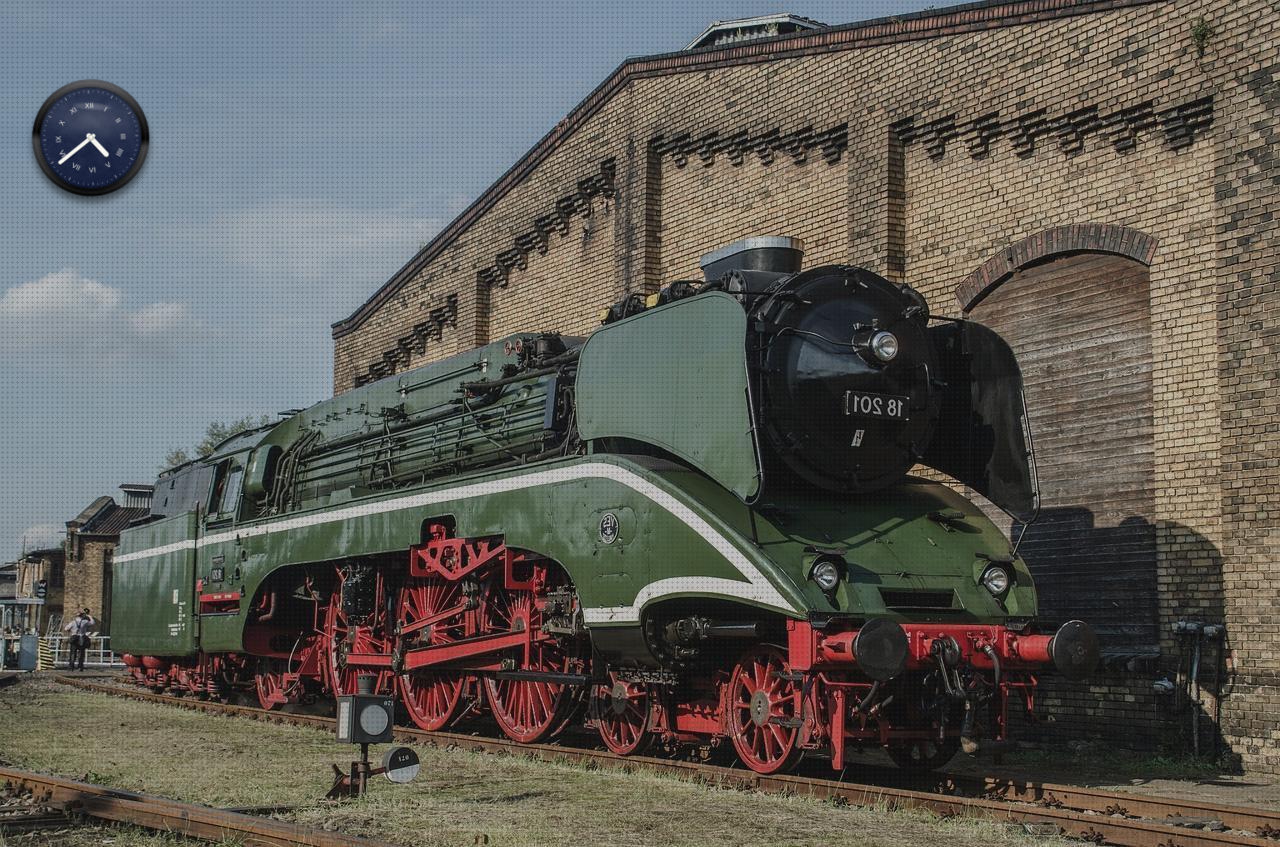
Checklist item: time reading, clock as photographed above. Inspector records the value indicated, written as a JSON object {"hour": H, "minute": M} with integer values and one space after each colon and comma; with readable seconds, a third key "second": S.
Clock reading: {"hour": 4, "minute": 39}
